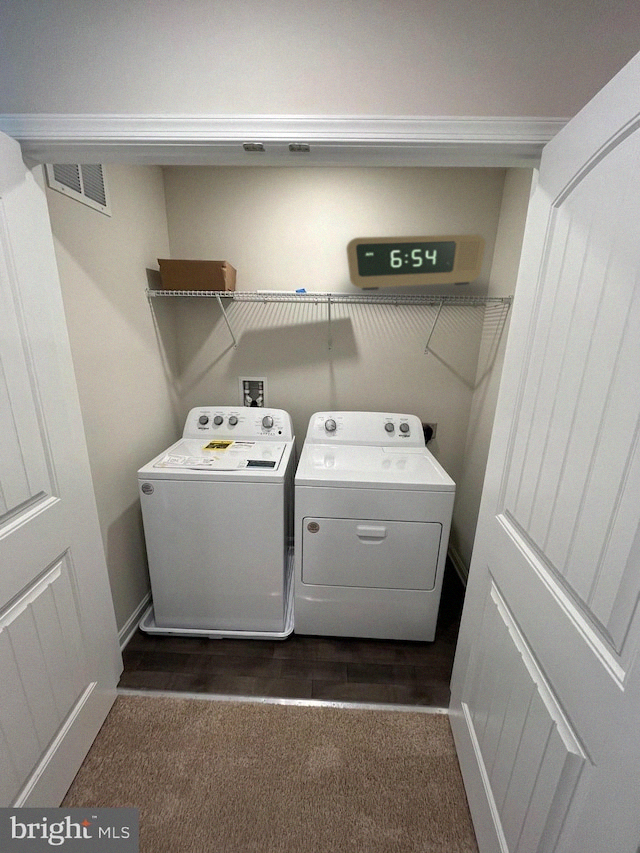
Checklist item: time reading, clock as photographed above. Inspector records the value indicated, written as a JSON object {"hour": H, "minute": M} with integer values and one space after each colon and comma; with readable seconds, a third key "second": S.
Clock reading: {"hour": 6, "minute": 54}
